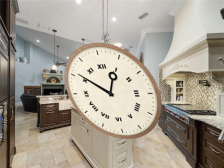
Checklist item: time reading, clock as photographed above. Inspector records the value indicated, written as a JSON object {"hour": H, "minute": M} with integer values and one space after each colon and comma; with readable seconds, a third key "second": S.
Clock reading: {"hour": 12, "minute": 51}
